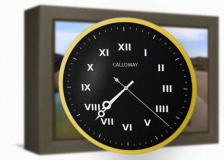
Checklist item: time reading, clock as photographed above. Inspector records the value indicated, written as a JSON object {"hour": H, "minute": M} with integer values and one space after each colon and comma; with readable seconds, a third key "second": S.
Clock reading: {"hour": 7, "minute": 37, "second": 22}
